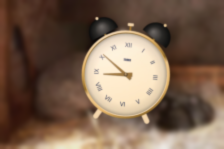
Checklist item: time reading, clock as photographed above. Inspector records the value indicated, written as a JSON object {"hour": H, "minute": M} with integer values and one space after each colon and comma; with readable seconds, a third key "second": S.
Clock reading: {"hour": 8, "minute": 51}
